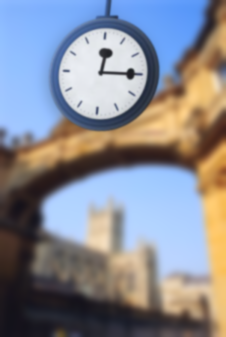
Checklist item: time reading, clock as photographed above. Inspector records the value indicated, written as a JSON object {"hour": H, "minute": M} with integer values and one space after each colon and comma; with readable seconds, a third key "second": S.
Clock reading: {"hour": 12, "minute": 15}
